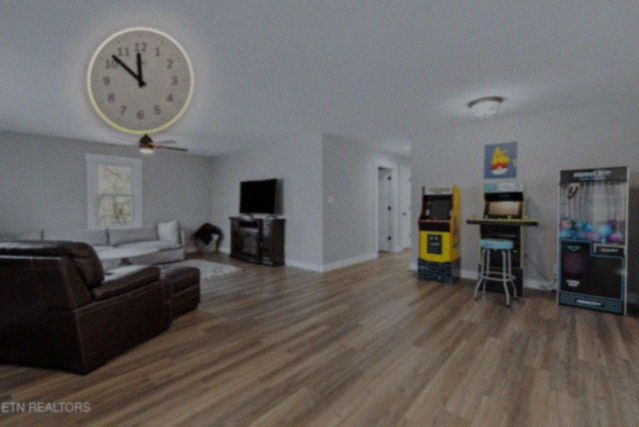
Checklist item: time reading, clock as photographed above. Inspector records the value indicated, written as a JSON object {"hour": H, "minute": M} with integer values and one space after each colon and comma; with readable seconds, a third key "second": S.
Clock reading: {"hour": 11, "minute": 52}
